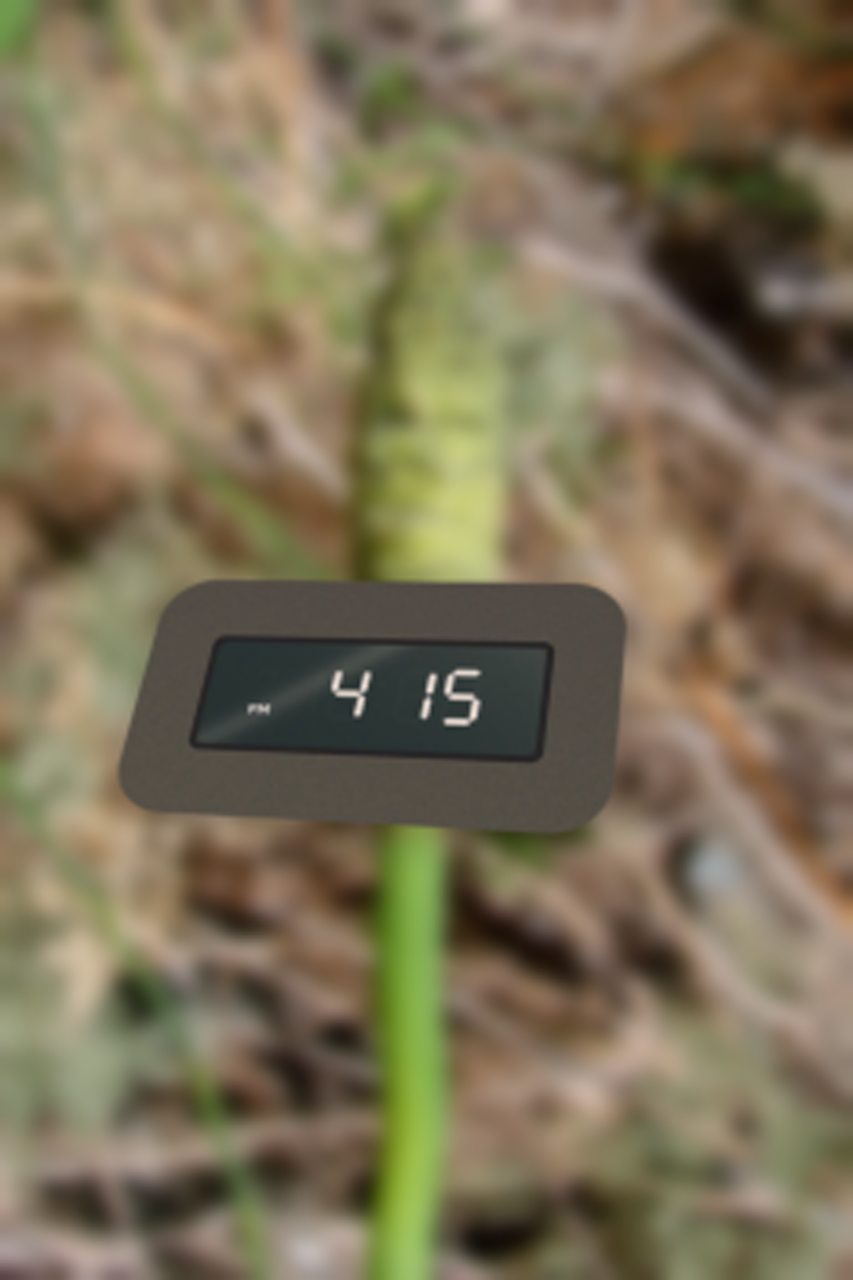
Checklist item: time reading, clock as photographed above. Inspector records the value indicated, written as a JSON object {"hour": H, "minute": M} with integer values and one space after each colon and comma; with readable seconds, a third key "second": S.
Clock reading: {"hour": 4, "minute": 15}
